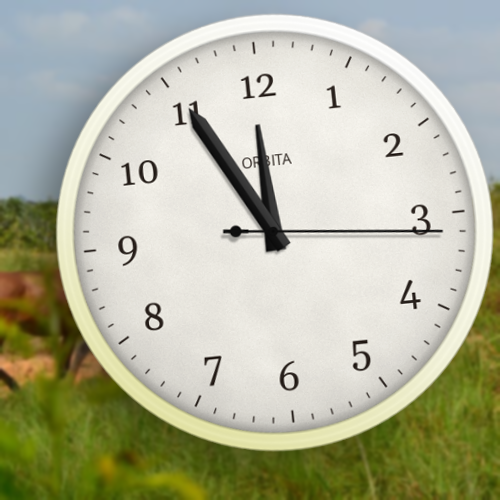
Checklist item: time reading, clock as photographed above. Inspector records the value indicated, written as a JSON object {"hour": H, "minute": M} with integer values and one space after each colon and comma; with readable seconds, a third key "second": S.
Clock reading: {"hour": 11, "minute": 55, "second": 16}
